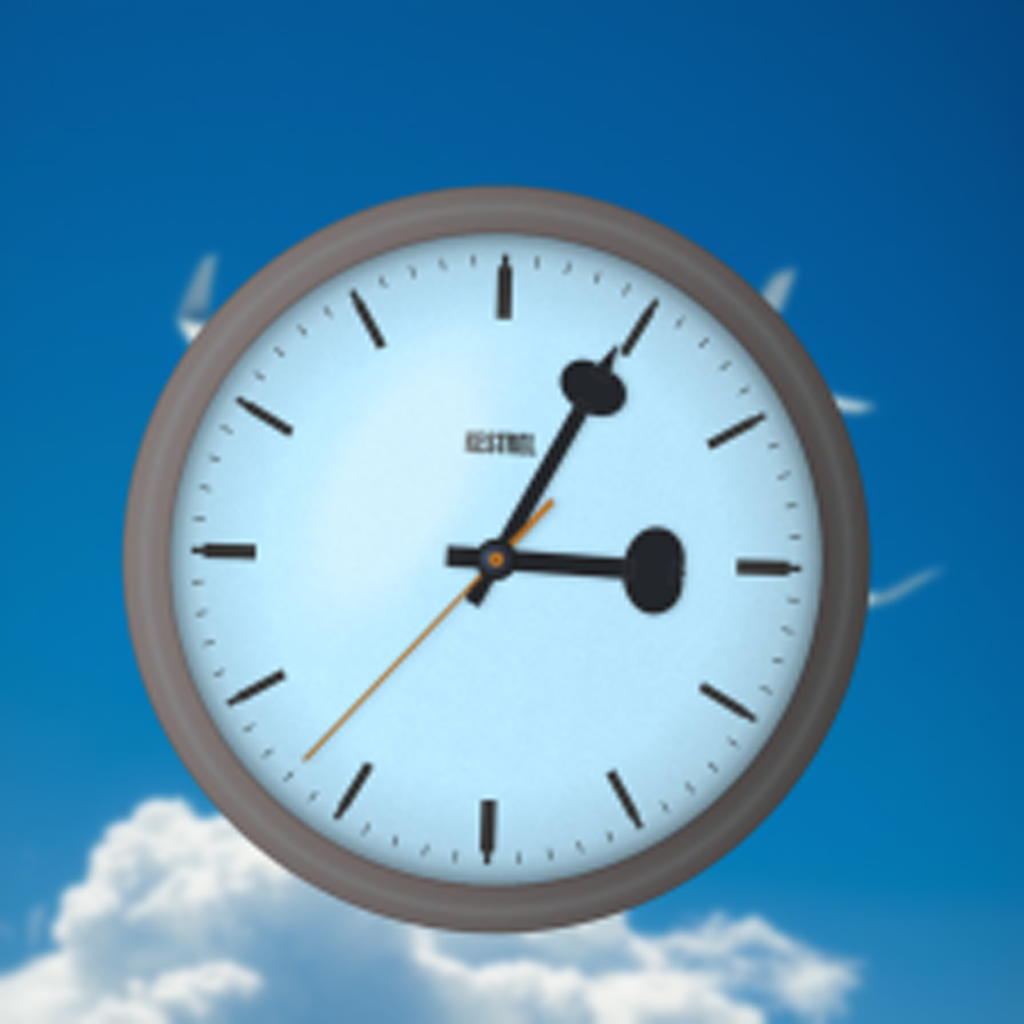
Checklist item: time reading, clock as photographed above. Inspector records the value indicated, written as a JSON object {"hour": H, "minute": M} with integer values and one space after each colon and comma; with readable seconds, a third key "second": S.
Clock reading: {"hour": 3, "minute": 4, "second": 37}
